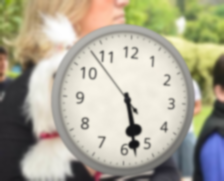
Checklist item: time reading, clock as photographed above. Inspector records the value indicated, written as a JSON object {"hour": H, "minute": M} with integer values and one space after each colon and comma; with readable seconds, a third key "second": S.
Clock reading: {"hour": 5, "minute": 27, "second": 53}
